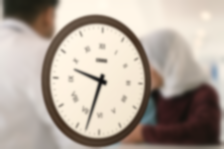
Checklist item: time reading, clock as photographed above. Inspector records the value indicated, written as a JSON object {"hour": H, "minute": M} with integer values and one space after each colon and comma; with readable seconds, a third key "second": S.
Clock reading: {"hour": 9, "minute": 33}
